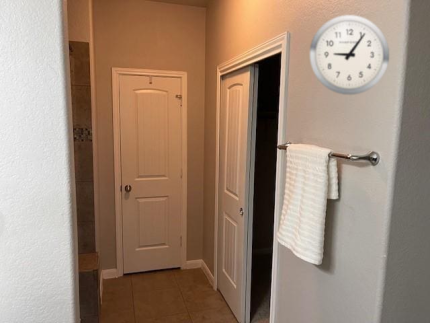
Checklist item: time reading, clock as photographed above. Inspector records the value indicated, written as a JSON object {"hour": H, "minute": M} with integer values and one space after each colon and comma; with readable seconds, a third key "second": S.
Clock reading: {"hour": 9, "minute": 6}
